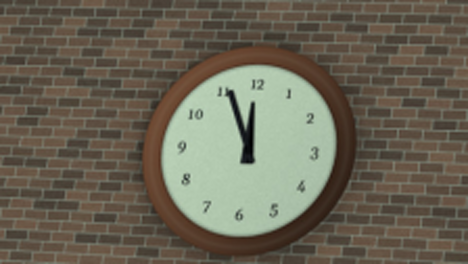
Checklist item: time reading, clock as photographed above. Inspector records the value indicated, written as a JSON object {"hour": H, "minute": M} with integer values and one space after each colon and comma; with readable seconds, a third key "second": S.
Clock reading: {"hour": 11, "minute": 56}
